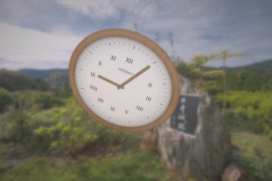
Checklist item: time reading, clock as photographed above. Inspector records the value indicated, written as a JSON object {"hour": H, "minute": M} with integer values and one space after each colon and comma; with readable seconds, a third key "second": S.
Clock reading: {"hour": 9, "minute": 5}
